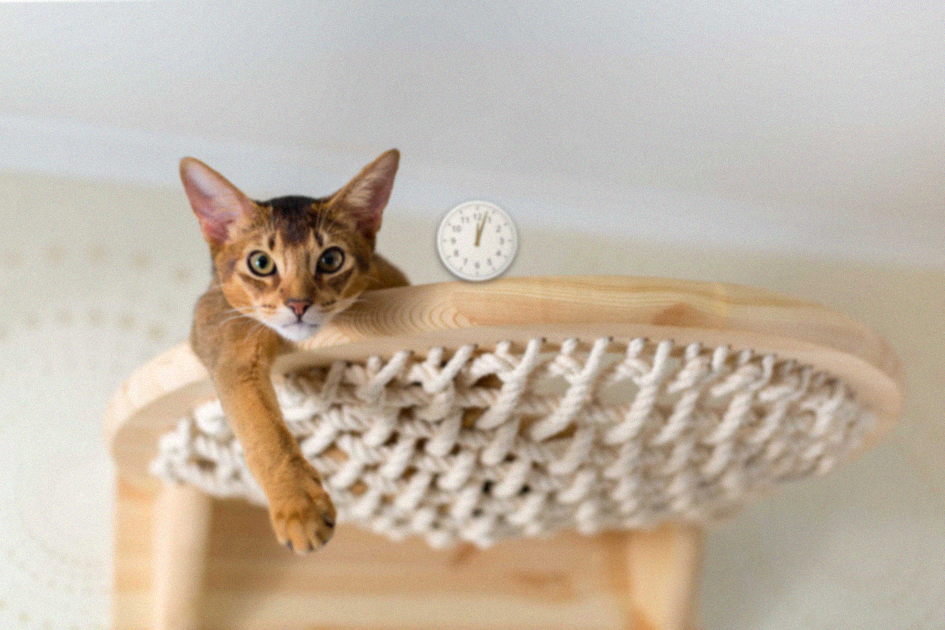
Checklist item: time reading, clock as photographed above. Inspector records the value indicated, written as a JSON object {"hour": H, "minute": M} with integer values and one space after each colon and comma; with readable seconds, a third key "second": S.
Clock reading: {"hour": 12, "minute": 3}
